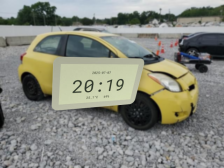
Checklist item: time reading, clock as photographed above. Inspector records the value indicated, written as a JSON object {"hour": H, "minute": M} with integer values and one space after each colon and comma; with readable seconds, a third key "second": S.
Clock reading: {"hour": 20, "minute": 19}
